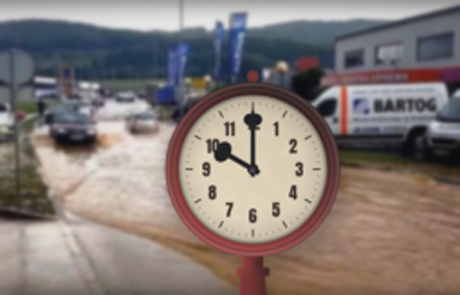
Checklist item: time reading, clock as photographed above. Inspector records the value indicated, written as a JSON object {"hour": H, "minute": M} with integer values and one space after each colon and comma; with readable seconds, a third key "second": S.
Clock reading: {"hour": 10, "minute": 0}
